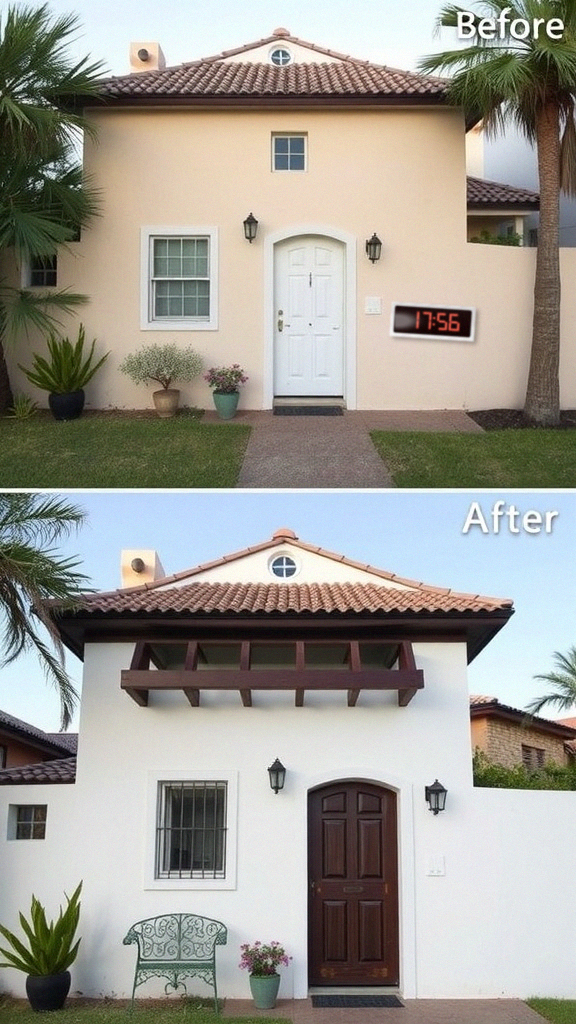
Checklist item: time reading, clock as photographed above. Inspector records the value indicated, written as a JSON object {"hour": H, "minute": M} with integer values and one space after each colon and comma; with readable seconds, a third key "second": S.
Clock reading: {"hour": 17, "minute": 56}
